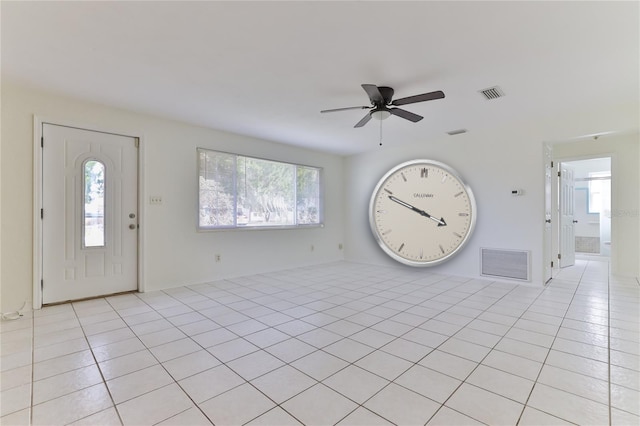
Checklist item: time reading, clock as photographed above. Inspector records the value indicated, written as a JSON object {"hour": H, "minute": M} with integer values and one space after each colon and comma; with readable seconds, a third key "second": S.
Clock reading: {"hour": 3, "minute": 49}
